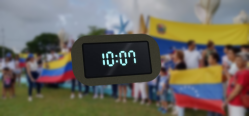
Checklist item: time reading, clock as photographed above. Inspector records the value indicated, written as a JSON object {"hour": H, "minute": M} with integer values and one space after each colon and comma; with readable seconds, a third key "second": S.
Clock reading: {"hour": 10, "minute": 7}
